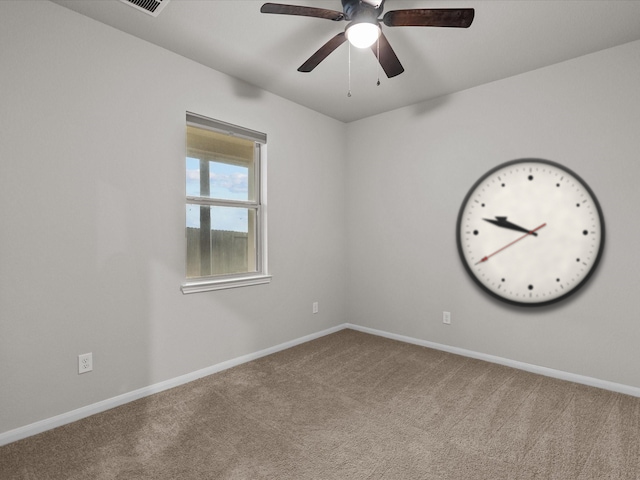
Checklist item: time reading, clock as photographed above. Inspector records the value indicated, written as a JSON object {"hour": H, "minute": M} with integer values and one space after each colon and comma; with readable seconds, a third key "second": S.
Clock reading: {"hour": 9, "minute": 47, "second": 40}
